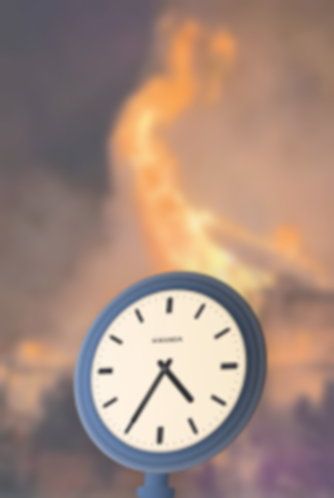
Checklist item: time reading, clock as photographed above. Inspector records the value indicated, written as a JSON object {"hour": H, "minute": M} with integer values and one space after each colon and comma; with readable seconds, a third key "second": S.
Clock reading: {"hour": 4, "minute": 35}
